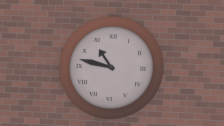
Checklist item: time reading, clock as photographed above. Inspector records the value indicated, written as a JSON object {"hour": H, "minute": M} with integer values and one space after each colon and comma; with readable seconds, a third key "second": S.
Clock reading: {"hour": 10, "minute": 47}
